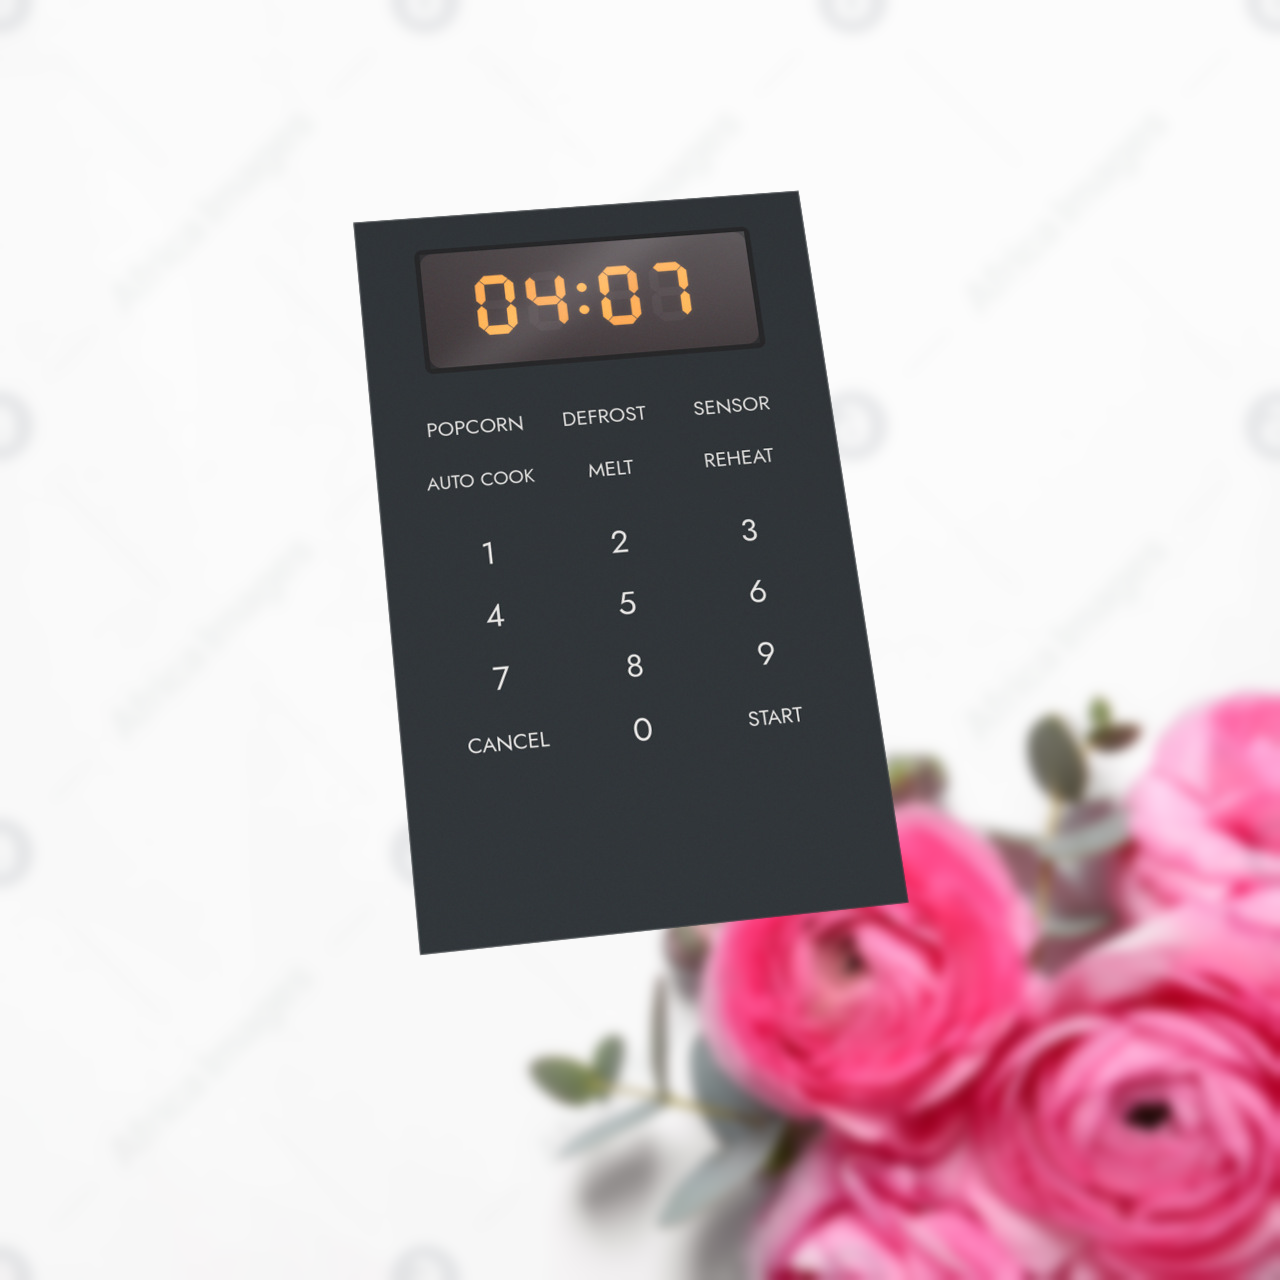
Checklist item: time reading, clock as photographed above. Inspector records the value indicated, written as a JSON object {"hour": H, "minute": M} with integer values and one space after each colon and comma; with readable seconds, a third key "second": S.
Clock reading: {"hour": 4, "minute": 7}
